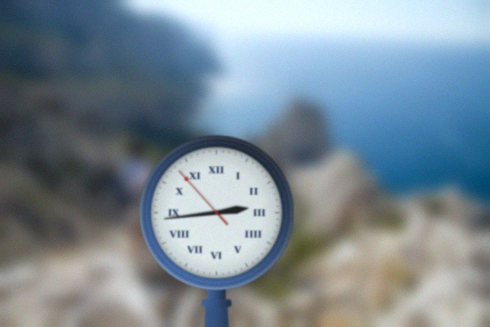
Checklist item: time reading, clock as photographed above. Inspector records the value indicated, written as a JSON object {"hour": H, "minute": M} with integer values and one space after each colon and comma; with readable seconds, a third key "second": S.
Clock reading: {"hour": 2, "minute": 43, "second": 53}
